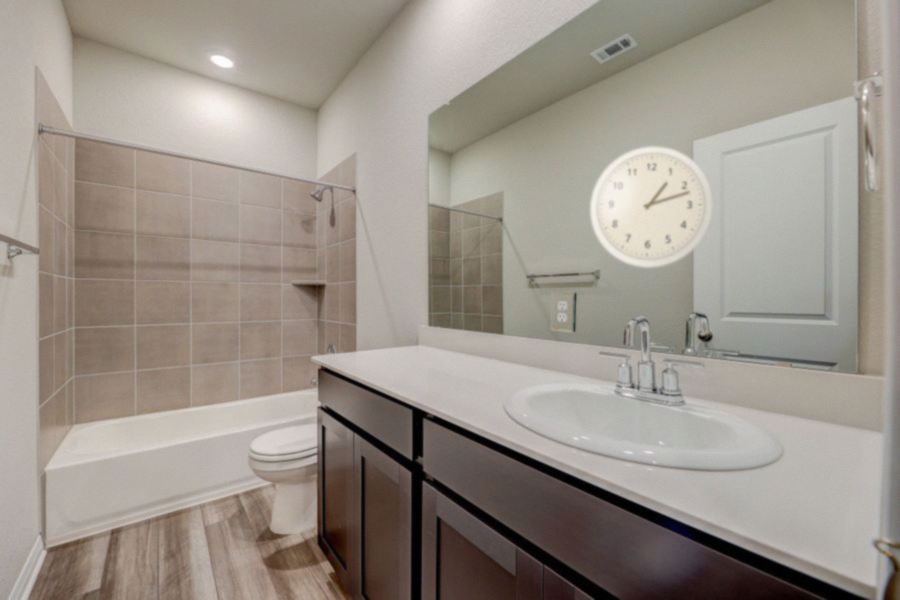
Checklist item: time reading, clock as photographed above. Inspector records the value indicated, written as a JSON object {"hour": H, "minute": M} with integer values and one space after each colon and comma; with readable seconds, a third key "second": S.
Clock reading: {"hour": 1, "minute": 12}
